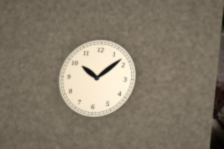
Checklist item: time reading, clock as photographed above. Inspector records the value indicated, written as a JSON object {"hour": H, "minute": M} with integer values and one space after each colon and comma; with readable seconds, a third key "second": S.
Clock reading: {"hour": 10, "minute": 8}
